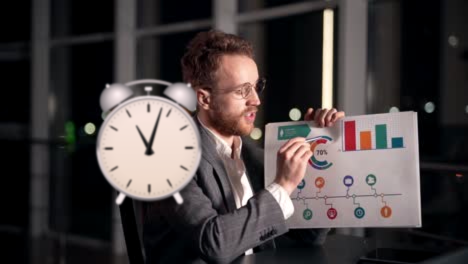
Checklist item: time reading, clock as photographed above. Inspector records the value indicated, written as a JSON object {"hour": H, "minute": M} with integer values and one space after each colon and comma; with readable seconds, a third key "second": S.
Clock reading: {"hour": 11, "minute": 3}
